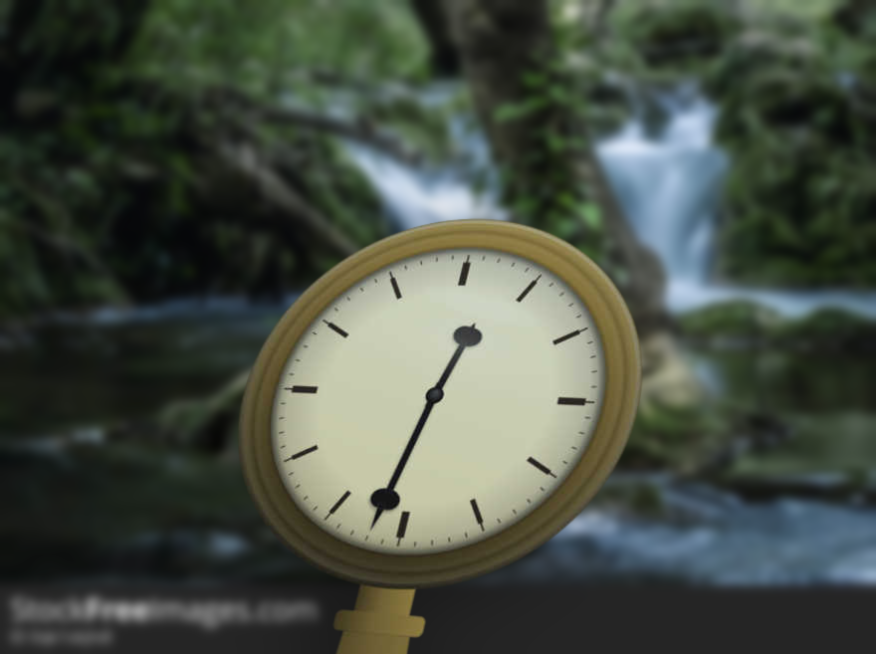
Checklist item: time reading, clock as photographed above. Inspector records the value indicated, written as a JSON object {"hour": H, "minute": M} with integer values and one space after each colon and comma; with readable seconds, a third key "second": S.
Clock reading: {"hour": 12, "minute": 32}
